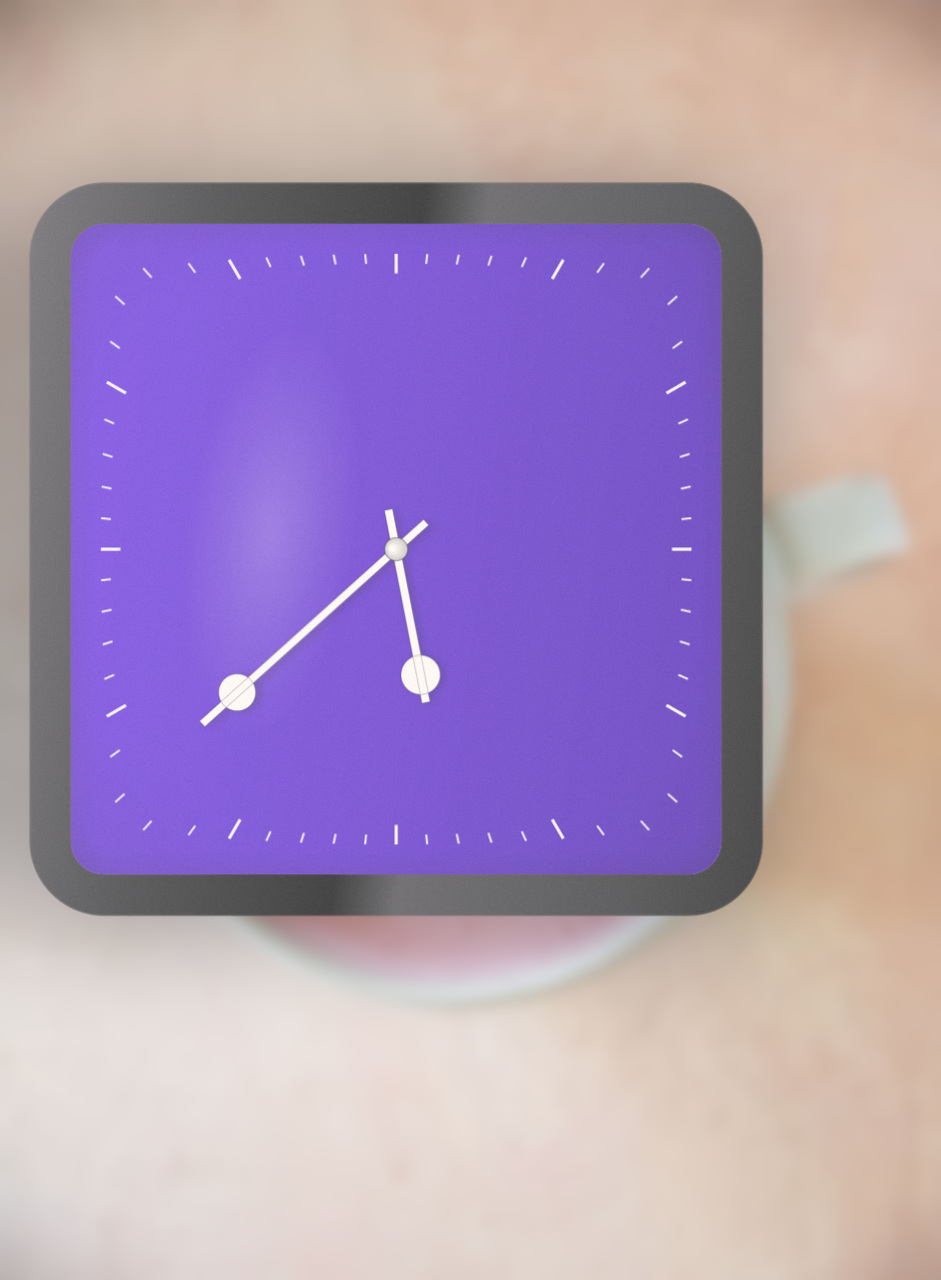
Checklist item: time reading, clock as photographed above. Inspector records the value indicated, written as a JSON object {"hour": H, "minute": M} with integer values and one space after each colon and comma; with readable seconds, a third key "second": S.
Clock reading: {"hour": 5, "minute": 38}
